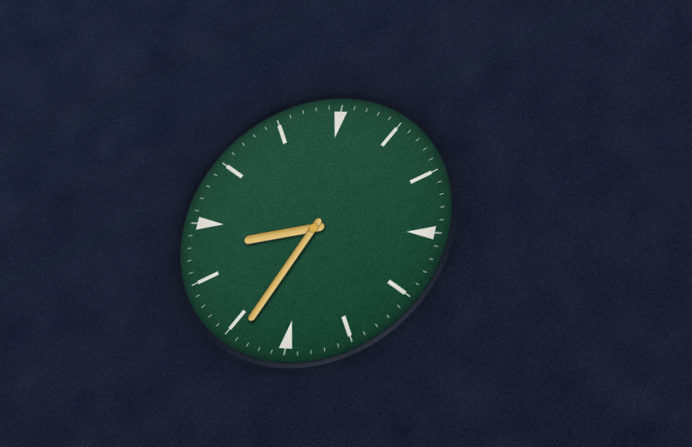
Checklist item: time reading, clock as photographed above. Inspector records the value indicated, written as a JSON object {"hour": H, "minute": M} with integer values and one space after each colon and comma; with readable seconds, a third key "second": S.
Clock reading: {"hour": 8, "minute": 34}
